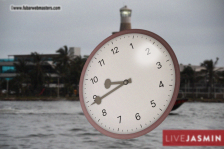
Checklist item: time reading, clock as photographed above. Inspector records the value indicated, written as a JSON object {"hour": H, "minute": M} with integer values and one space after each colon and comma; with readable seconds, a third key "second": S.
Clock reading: {"hour": 9, "minute": 44}
